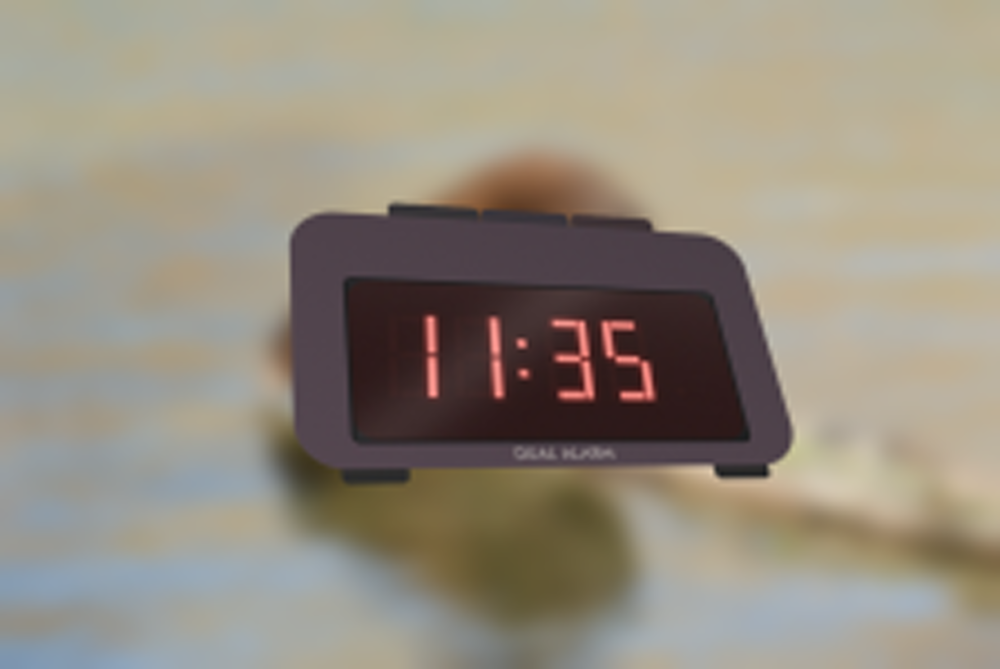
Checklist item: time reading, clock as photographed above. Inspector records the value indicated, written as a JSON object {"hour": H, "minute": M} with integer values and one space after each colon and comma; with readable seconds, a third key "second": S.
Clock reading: {"hour": 11, "minute": 35}
